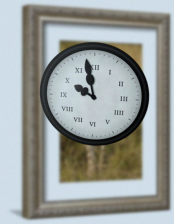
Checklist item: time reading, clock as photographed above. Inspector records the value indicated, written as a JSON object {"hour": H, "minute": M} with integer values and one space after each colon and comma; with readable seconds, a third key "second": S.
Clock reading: {"hour": 9, "minute": 58}
